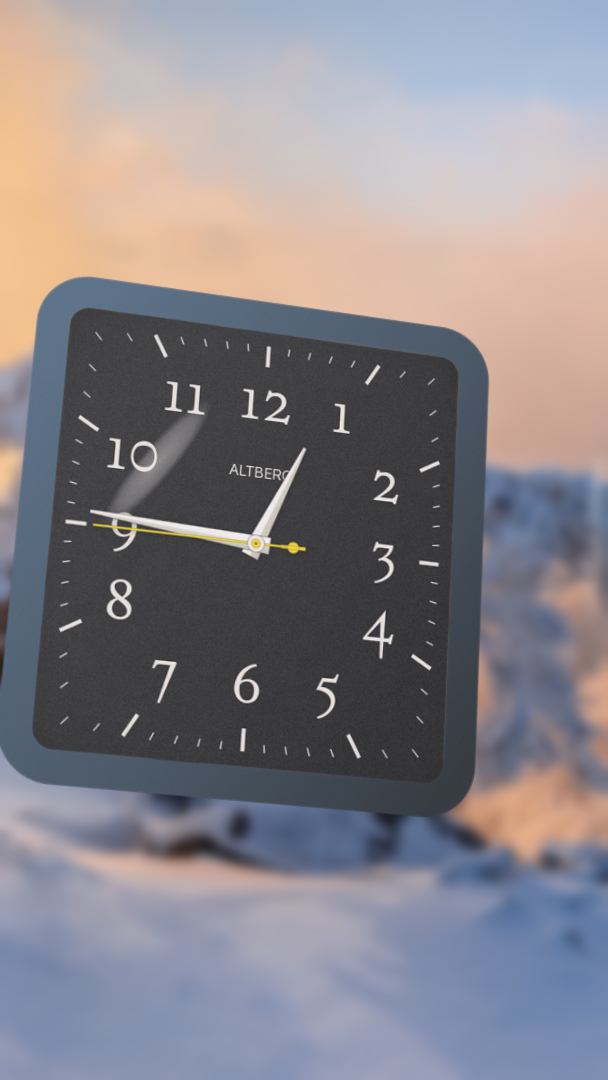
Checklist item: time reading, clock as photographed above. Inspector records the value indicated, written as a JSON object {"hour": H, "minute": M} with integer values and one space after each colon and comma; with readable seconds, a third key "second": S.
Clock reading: {"hour": 12, "minute": 45, "second": 45}
